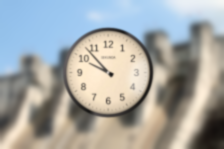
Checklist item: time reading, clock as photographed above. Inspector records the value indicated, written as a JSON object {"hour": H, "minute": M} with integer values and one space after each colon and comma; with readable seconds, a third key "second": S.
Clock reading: {"hour": 9, "minute": 53}
